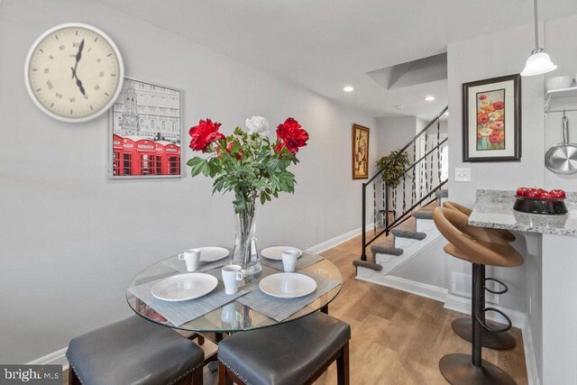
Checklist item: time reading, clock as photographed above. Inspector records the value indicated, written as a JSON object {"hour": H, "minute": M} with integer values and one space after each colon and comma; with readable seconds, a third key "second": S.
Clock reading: {"hour": 5, "minute": 2}
